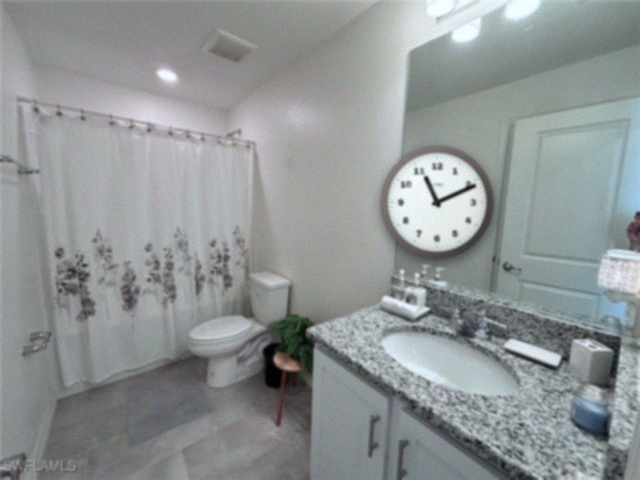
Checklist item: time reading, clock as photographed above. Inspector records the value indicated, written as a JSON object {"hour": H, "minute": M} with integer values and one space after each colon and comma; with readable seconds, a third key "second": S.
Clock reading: {"hour": 11, "minute": 11}
